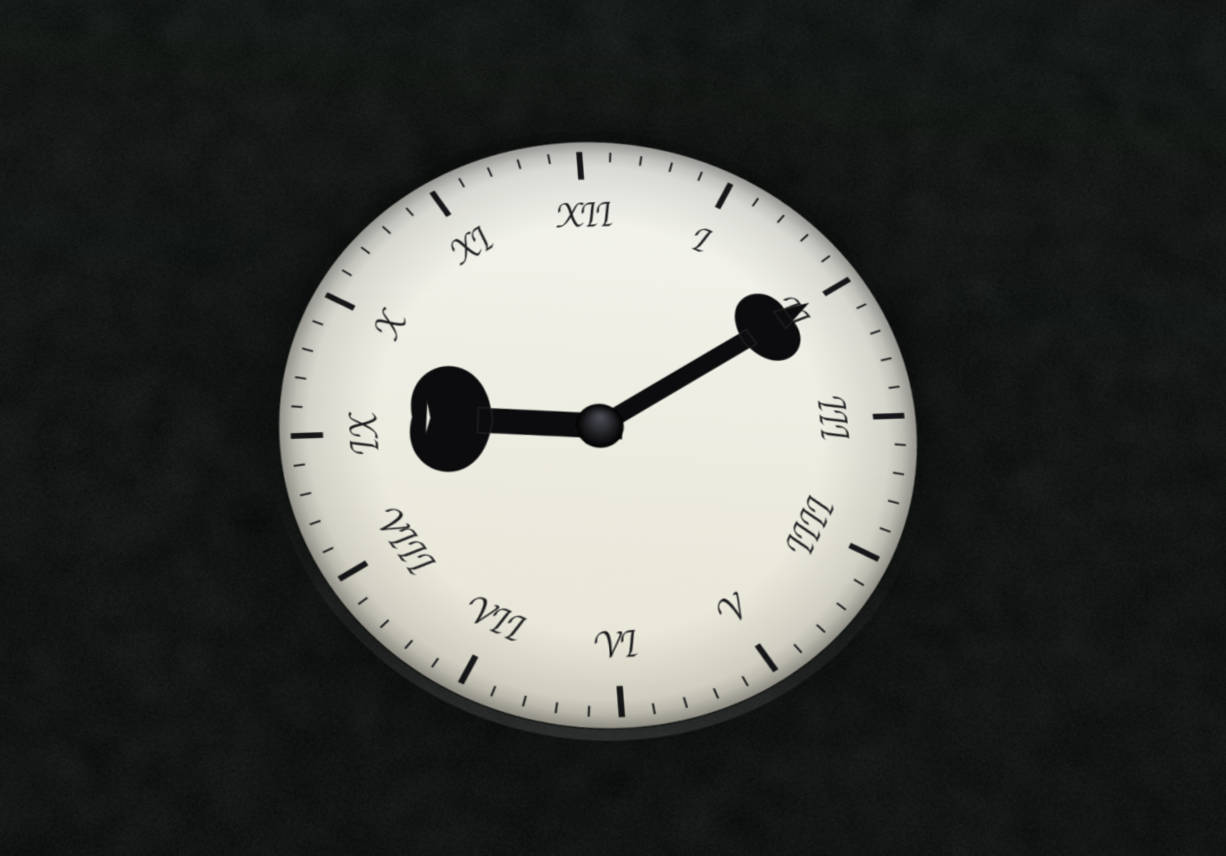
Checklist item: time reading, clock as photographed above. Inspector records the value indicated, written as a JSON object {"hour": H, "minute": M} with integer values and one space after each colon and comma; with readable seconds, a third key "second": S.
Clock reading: {"hour": 9, "minute": 10}
